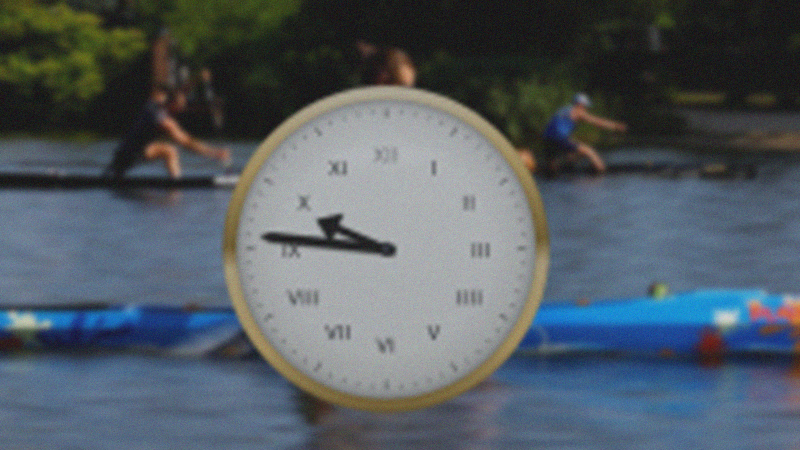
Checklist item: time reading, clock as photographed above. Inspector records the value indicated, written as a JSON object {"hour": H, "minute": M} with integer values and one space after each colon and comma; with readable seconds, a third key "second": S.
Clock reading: {"hour": 9, "minute": 46}
